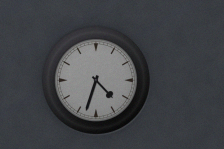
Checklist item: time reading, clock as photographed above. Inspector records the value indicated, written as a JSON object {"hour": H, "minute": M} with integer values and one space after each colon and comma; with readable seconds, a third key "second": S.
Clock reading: {"hour": 4, "minute": 33}
